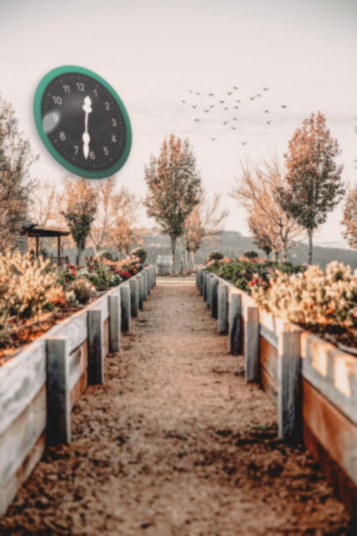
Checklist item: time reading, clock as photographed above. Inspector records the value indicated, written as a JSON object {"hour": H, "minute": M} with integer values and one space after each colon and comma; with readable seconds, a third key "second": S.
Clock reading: {"hour": 12, "minute": 32}
